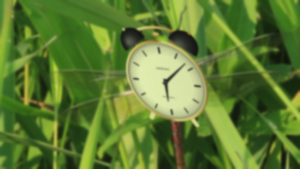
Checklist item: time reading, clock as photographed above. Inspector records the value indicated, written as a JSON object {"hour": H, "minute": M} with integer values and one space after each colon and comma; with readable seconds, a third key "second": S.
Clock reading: {"hour": 6, "minute": 8}
